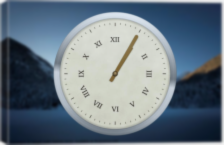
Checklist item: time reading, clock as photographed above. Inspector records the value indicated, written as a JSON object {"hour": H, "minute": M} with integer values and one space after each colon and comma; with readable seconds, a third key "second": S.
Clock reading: {"hour": 1, "minute": 5}
